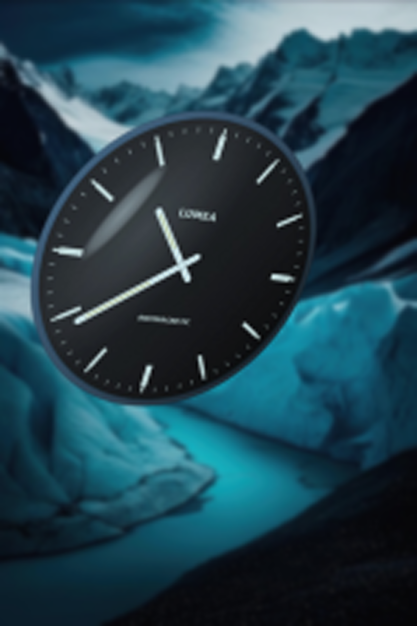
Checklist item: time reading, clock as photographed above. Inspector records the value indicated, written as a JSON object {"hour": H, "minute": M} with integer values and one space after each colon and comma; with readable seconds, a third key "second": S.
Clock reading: {"hour": 10, "minute": 39}
